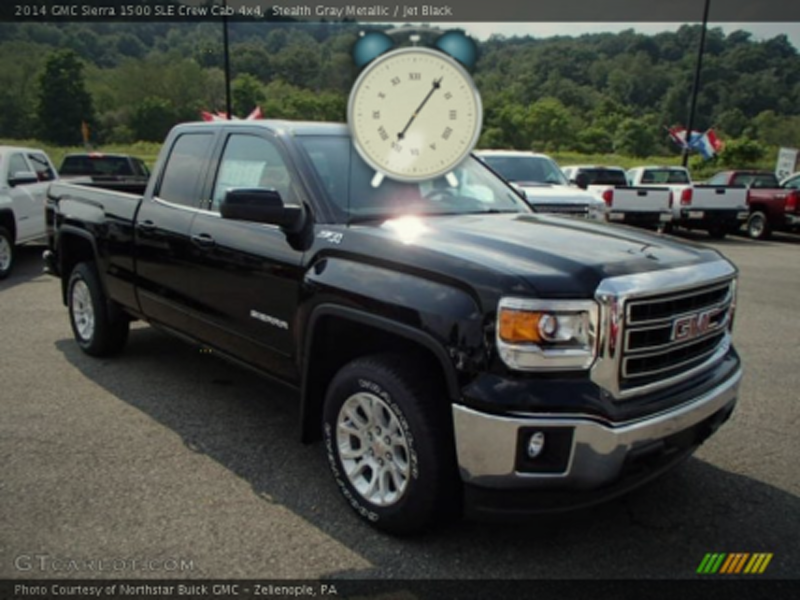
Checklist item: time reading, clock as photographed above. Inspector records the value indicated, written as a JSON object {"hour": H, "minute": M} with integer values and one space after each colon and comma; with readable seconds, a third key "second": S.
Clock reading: {"hour": 7, "minute": 6}
